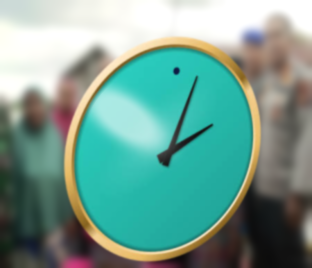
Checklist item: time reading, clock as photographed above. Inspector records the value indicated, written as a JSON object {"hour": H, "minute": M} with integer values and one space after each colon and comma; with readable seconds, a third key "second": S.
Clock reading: {"hour": 2, "minute": 3}
